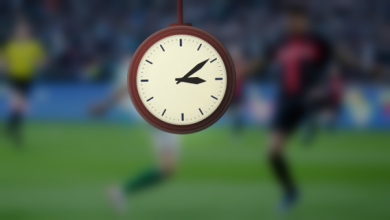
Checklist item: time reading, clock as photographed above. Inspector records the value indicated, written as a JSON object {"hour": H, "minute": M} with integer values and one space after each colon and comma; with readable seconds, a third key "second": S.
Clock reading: {"hour": 3, "minute": 9}
